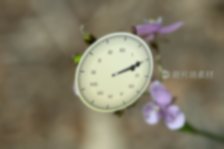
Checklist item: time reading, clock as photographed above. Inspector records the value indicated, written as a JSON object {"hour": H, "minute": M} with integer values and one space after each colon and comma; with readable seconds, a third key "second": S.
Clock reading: {"hour": 2, "minute": 10}
